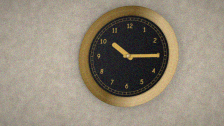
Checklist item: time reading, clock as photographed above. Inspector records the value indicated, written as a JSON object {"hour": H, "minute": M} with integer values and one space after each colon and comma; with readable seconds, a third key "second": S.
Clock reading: {"hour": 10, "minute": 15}
